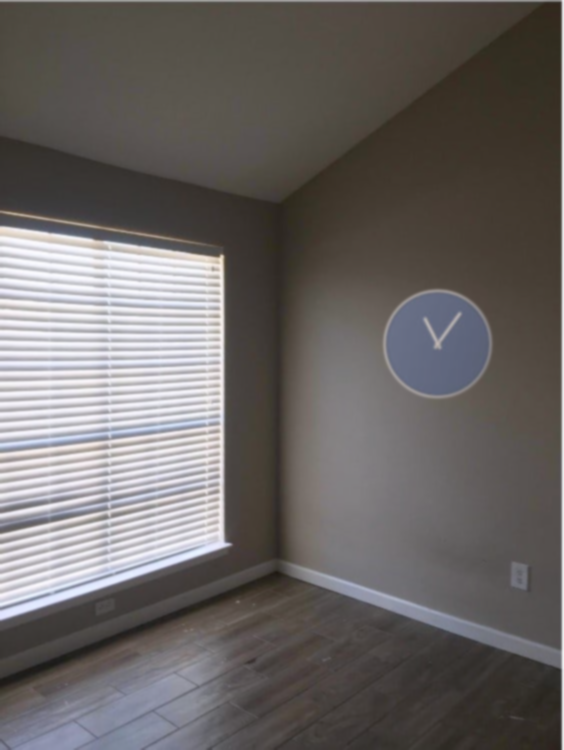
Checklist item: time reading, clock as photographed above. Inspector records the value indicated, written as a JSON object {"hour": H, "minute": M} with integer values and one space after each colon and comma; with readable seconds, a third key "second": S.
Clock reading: {"hour": 11, "minute": 6}
